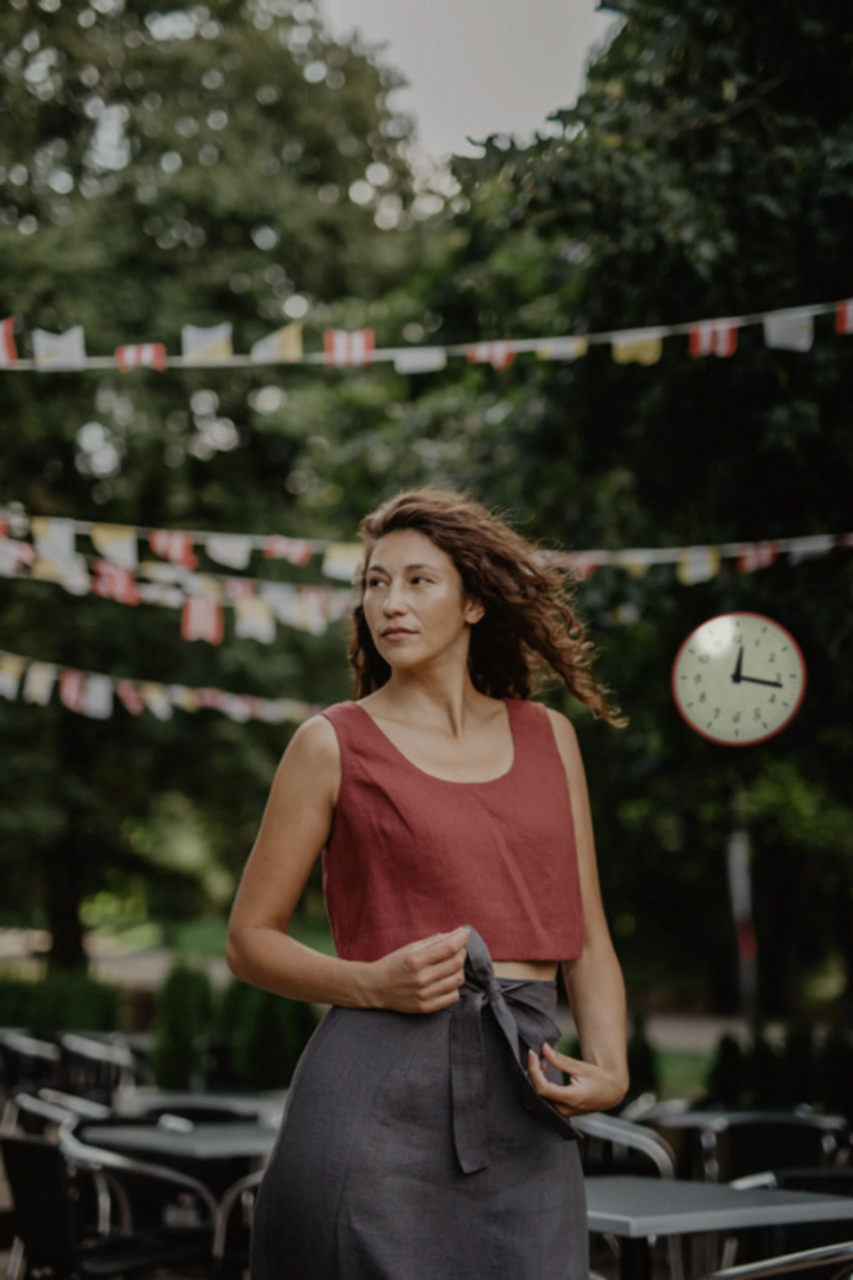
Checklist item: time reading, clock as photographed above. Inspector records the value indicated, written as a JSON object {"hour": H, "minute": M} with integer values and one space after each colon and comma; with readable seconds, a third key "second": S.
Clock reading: {"hour": 12, "minute": 17}
